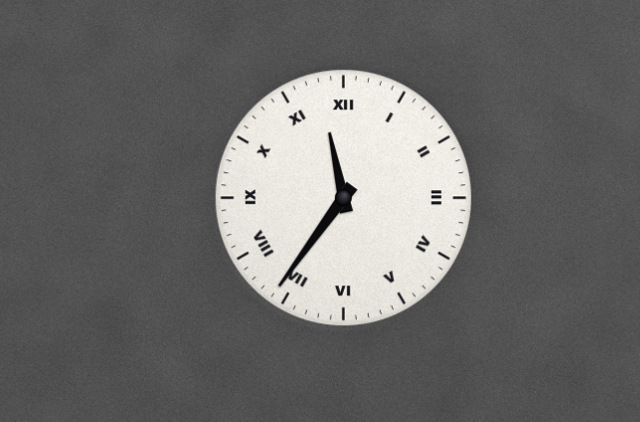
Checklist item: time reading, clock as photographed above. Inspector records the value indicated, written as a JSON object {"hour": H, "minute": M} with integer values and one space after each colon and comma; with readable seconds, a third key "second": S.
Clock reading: {"hour": 11, "minute": 36}
